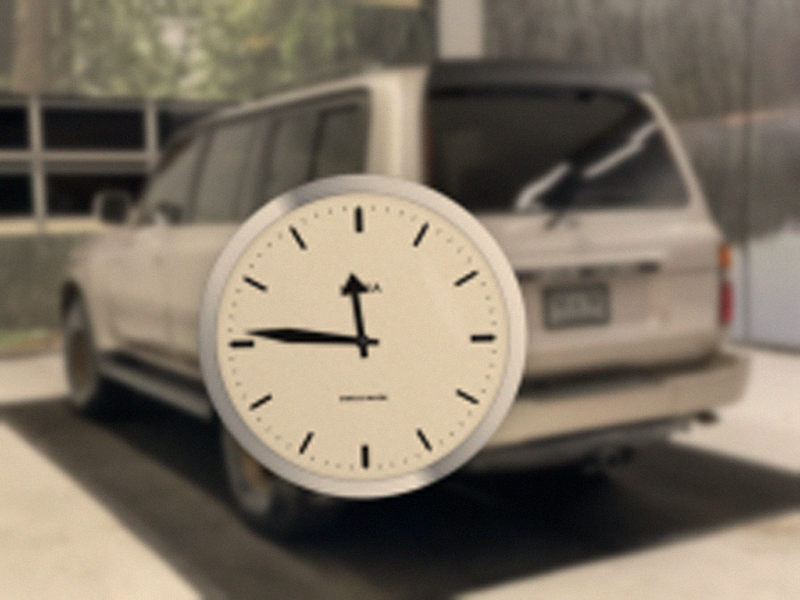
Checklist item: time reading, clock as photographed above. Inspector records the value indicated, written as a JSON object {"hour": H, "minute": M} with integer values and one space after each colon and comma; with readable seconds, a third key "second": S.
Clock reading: {"hour": 11, "minute": 46}
